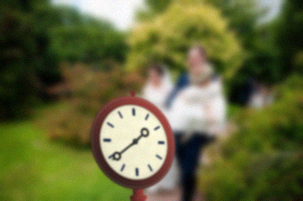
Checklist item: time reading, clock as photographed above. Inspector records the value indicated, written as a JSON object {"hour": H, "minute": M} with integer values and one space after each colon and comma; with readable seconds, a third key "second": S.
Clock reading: {"hour": 1, "minute": 39}
